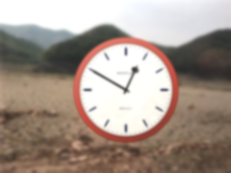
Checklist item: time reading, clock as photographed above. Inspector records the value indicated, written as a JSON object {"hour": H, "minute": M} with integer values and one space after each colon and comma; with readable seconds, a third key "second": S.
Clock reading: {"hour": 12, "minute": 50}
